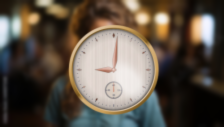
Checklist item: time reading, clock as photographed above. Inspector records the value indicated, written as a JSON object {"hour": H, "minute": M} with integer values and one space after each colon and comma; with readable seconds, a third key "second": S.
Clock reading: {"hour": 9, "minute": 1}
